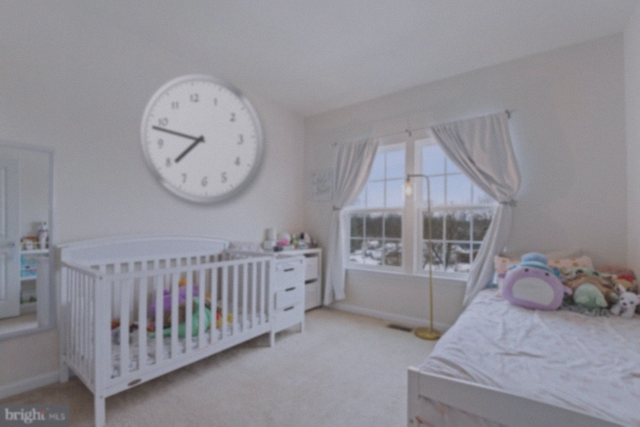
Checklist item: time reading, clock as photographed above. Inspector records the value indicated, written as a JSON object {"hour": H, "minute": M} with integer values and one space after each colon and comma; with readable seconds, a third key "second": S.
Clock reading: {"hour": 7, "minute": 48}
